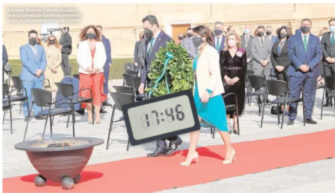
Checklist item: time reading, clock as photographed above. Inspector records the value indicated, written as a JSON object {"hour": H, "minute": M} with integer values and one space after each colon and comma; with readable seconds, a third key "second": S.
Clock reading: {"hour": 17, "minute": 46}
